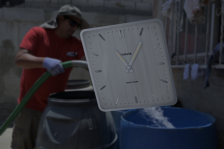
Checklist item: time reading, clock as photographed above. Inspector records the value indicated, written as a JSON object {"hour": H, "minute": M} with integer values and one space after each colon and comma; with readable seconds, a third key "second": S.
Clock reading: {"hour": 11, "minute": 6}
